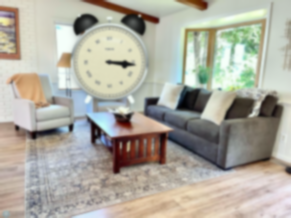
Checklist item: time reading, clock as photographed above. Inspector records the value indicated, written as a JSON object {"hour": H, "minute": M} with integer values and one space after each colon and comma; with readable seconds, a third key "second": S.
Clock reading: {"hour": 3, "minute": 16}
